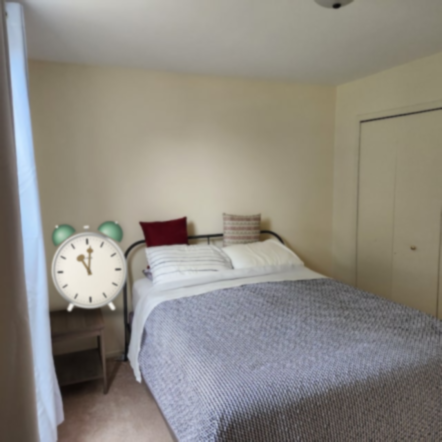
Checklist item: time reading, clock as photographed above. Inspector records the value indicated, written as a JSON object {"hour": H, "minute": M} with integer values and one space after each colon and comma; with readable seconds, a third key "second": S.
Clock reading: {"hour": 11, "minute": 1}
